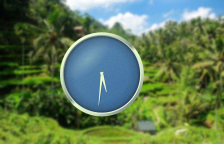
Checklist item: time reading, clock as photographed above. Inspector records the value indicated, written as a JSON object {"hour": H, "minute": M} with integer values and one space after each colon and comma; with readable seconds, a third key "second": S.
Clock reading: {"hour": 5, "minute": 31}
